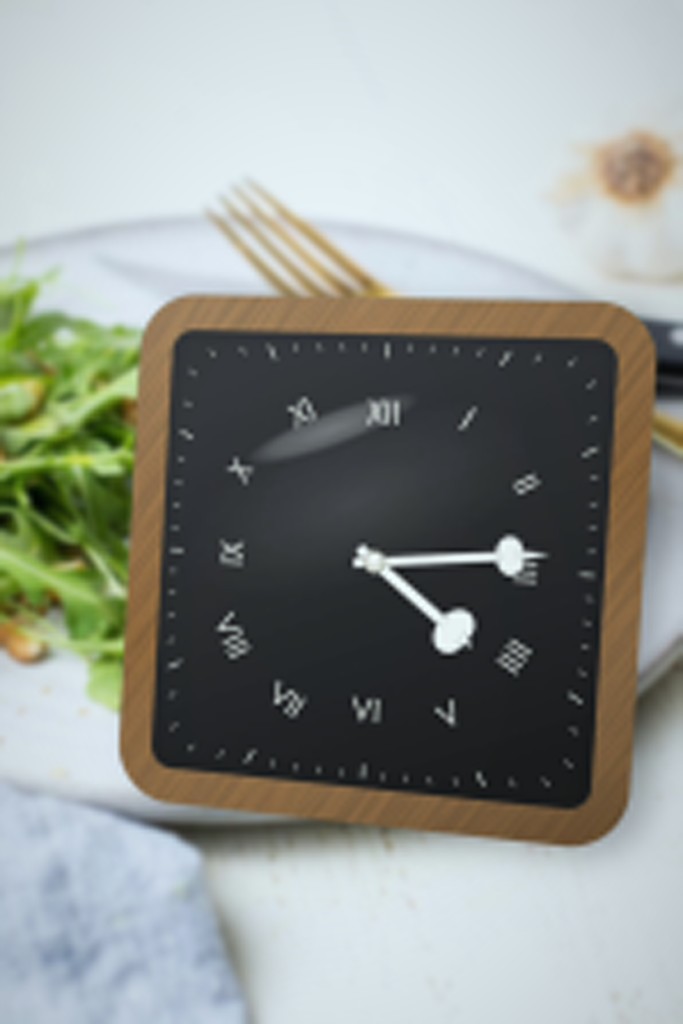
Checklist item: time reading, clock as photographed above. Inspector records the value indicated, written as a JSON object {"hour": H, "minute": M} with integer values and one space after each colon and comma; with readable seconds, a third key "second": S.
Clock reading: {"hour": 4, "minute": 14}
